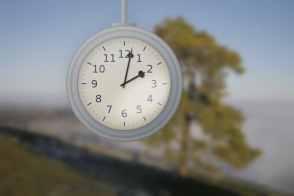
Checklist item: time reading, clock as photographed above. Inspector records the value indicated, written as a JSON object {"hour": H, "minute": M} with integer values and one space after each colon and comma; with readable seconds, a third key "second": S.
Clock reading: {"hour": 2, "minute": 2}
